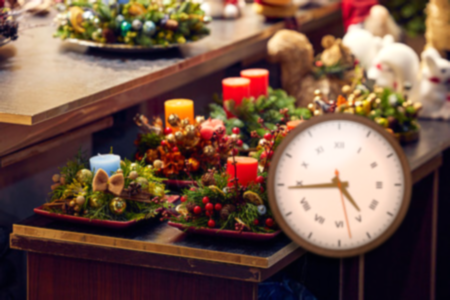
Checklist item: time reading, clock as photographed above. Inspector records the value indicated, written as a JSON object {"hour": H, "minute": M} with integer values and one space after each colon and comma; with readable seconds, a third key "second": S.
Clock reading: {"hour": 4, "minute": 44, "second": 28}
